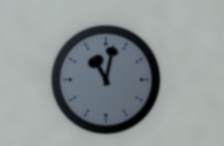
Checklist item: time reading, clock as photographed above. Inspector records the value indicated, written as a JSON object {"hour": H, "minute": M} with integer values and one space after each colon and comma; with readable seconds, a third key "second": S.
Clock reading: {"hour": 11, "minute": 2}
